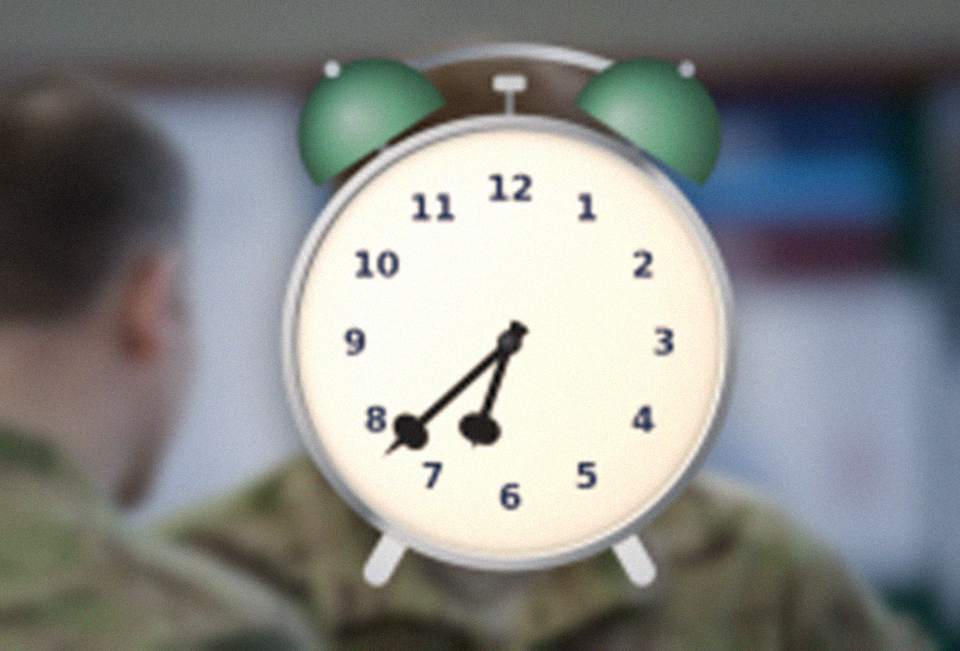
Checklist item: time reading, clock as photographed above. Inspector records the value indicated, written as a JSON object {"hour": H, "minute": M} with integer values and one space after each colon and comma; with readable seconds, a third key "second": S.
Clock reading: {"hour": 6, "minute": 38}
